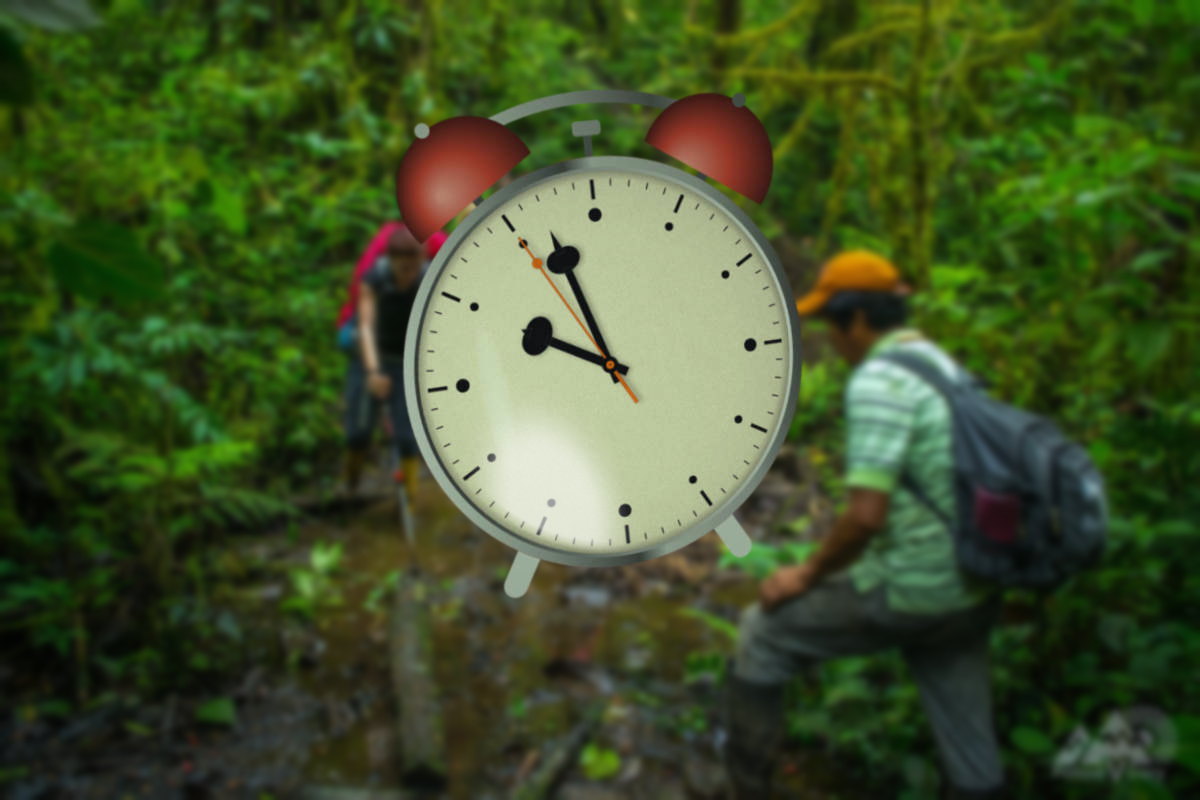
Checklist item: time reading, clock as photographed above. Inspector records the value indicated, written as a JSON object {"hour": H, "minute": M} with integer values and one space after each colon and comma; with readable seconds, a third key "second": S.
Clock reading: {"hour": 9, "minute": 56, "second": 55}
